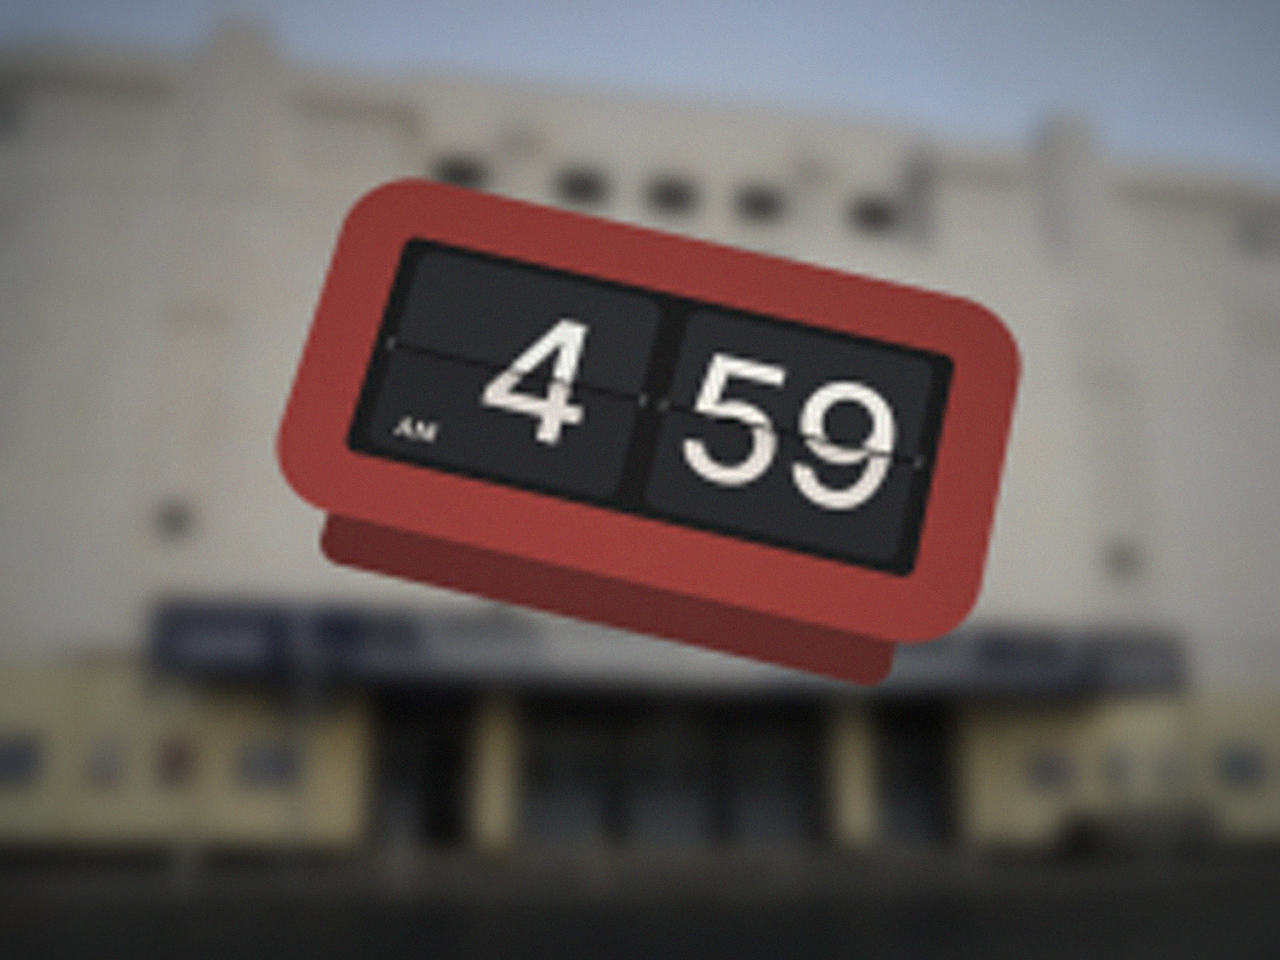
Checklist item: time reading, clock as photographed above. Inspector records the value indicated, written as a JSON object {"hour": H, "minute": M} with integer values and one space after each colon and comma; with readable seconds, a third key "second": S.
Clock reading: {"hour": 4, "minute": 59}
